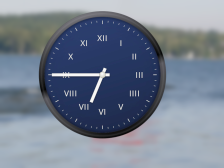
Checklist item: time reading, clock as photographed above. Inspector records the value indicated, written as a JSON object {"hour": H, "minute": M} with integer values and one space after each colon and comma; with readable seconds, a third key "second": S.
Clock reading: {"hour": 6, "minute": 45}
